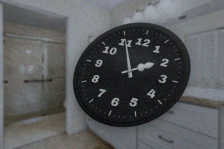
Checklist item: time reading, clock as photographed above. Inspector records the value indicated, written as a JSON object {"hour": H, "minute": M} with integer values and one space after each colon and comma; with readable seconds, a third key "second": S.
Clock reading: {"hour": 1, "minute": 55}
